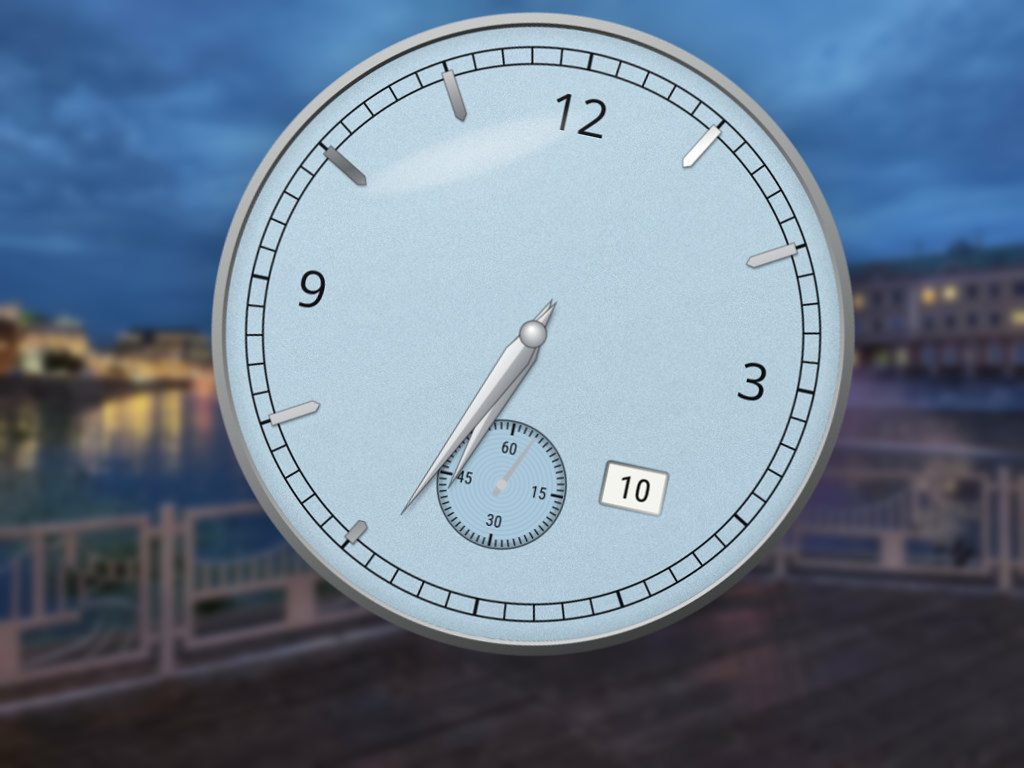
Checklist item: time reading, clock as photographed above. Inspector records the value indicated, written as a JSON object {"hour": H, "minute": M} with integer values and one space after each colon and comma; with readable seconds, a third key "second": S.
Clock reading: {"hour": 6, "minute": 34, "second": 4}
